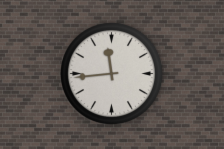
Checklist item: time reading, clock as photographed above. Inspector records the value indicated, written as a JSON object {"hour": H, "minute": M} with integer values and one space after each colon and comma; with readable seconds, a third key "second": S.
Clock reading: {"hour": 11, "minute": 44}
